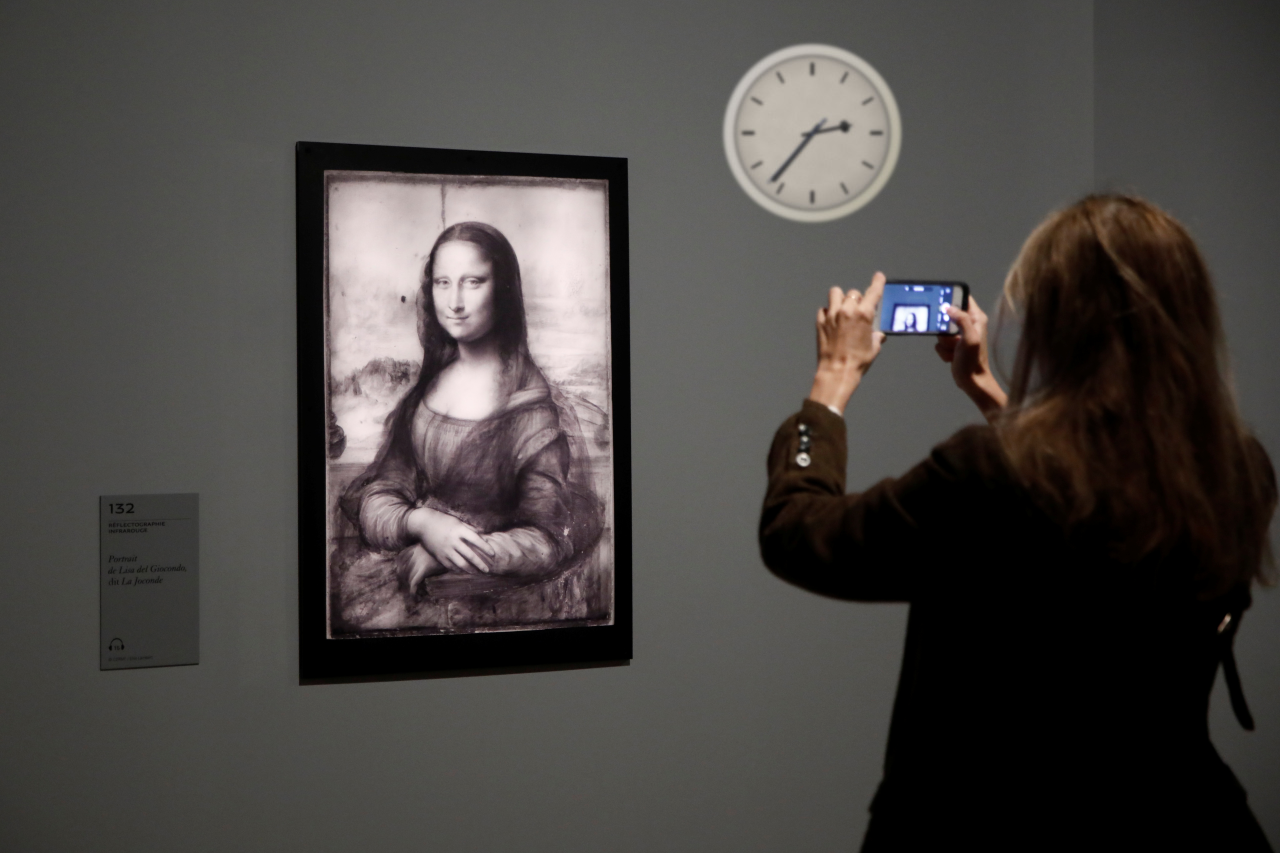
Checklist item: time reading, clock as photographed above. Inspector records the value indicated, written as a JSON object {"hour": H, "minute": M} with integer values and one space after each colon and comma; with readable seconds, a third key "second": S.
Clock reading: {"hour": 2, "minute": 36, "second": 37}
